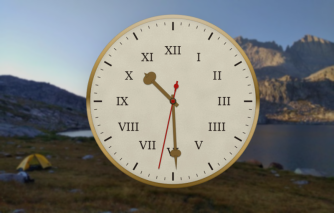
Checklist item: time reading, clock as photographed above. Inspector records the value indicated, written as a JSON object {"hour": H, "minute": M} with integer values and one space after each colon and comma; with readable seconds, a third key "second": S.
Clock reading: {"hour": 10, "minute": 29, "second": 32}
